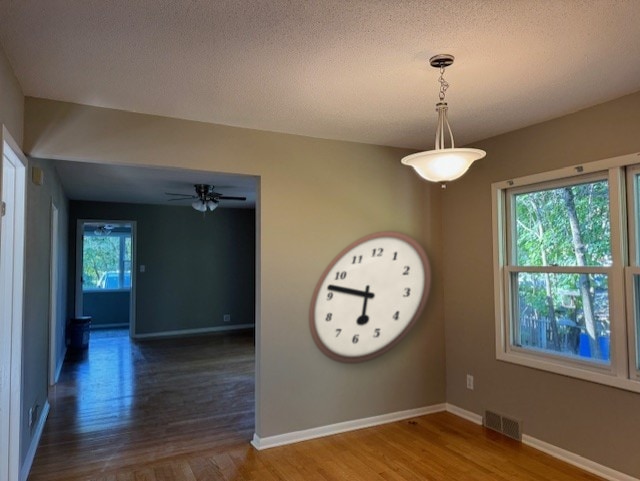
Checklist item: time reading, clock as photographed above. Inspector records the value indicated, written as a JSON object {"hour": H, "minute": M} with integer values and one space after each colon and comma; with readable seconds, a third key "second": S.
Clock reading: {"hour": 5, "minute": 47}
